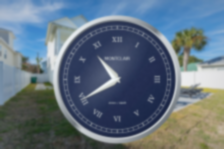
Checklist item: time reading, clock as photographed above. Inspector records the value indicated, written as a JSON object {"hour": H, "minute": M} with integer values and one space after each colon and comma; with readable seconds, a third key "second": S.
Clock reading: {"hour": 10, "minute": 40}
